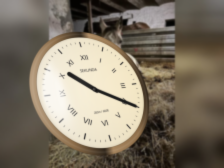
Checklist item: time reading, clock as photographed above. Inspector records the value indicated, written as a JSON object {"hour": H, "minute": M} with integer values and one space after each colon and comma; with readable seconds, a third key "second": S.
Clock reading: {"hour": 10, "minute": 20}
